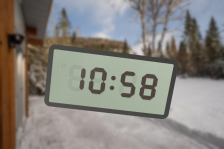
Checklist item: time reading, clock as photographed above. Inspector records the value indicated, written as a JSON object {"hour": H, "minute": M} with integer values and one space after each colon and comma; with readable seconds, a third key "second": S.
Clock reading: {"hour": 10, "minute": 58}
